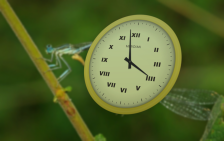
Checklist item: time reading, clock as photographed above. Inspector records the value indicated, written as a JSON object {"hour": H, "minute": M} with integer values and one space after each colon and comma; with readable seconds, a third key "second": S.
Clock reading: {"hour": 3, "minute": 58}
